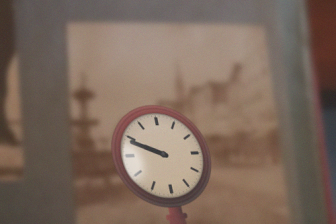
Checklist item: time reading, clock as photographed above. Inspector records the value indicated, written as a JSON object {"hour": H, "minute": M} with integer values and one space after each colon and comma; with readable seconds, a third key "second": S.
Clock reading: {"hour": 9, "minute": 49}
